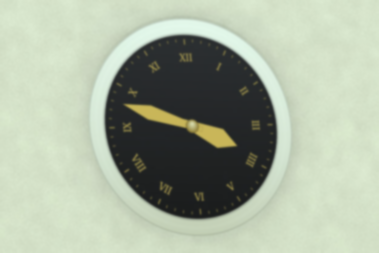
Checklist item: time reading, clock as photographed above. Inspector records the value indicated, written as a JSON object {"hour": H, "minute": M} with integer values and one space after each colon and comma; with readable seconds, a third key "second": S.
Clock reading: {"hour": 3, "minute": 48}
